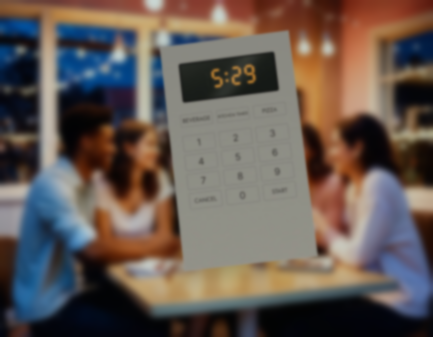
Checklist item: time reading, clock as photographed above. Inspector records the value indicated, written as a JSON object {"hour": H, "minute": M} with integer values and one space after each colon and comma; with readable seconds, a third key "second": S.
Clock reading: {"hour": 5, "minute": 29}
